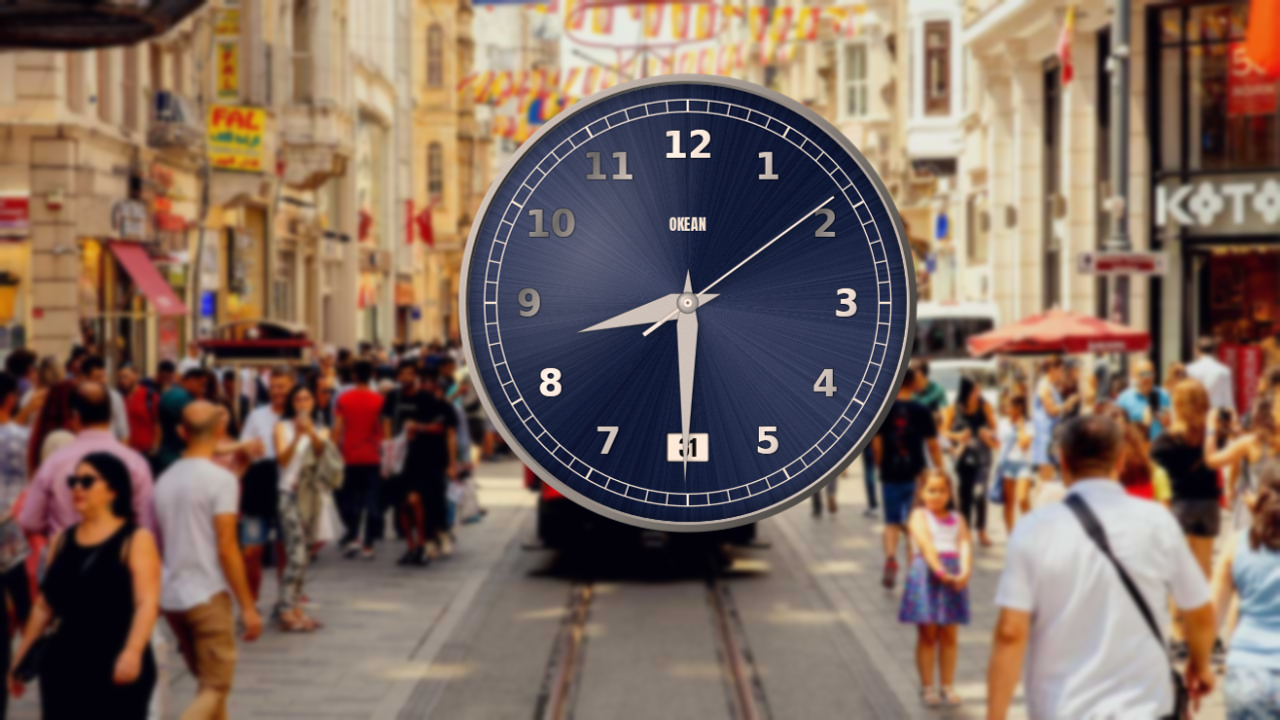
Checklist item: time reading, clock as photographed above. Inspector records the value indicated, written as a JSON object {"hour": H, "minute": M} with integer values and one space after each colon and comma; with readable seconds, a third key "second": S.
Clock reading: {"hour": 8, "minute": 30, "second": 9}
